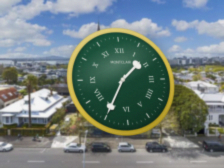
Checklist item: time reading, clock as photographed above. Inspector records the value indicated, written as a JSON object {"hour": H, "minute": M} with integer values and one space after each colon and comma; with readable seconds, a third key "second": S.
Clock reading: {"hour": 1, "minute": 35}
